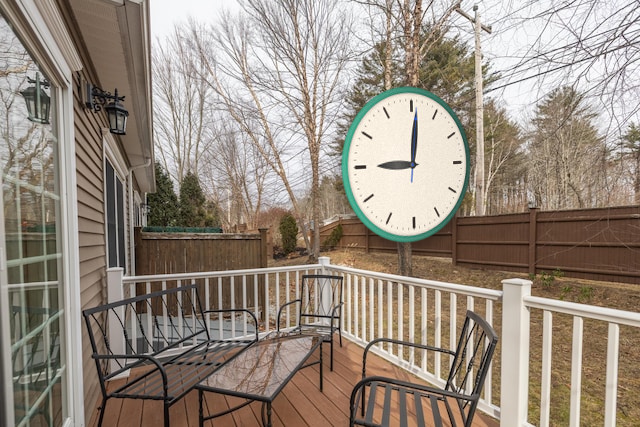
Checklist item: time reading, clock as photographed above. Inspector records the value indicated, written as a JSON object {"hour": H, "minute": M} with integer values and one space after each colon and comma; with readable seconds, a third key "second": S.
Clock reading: {"hour": 9, "minute": 1, "second": 1}
